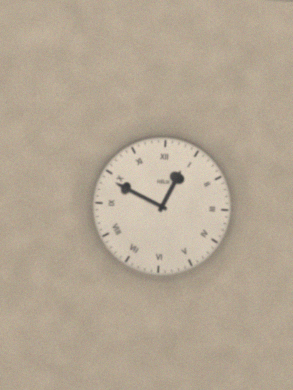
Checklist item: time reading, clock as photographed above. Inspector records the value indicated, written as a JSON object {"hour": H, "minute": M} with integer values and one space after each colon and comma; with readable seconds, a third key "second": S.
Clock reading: {"hour": 12, "minute": 49}
